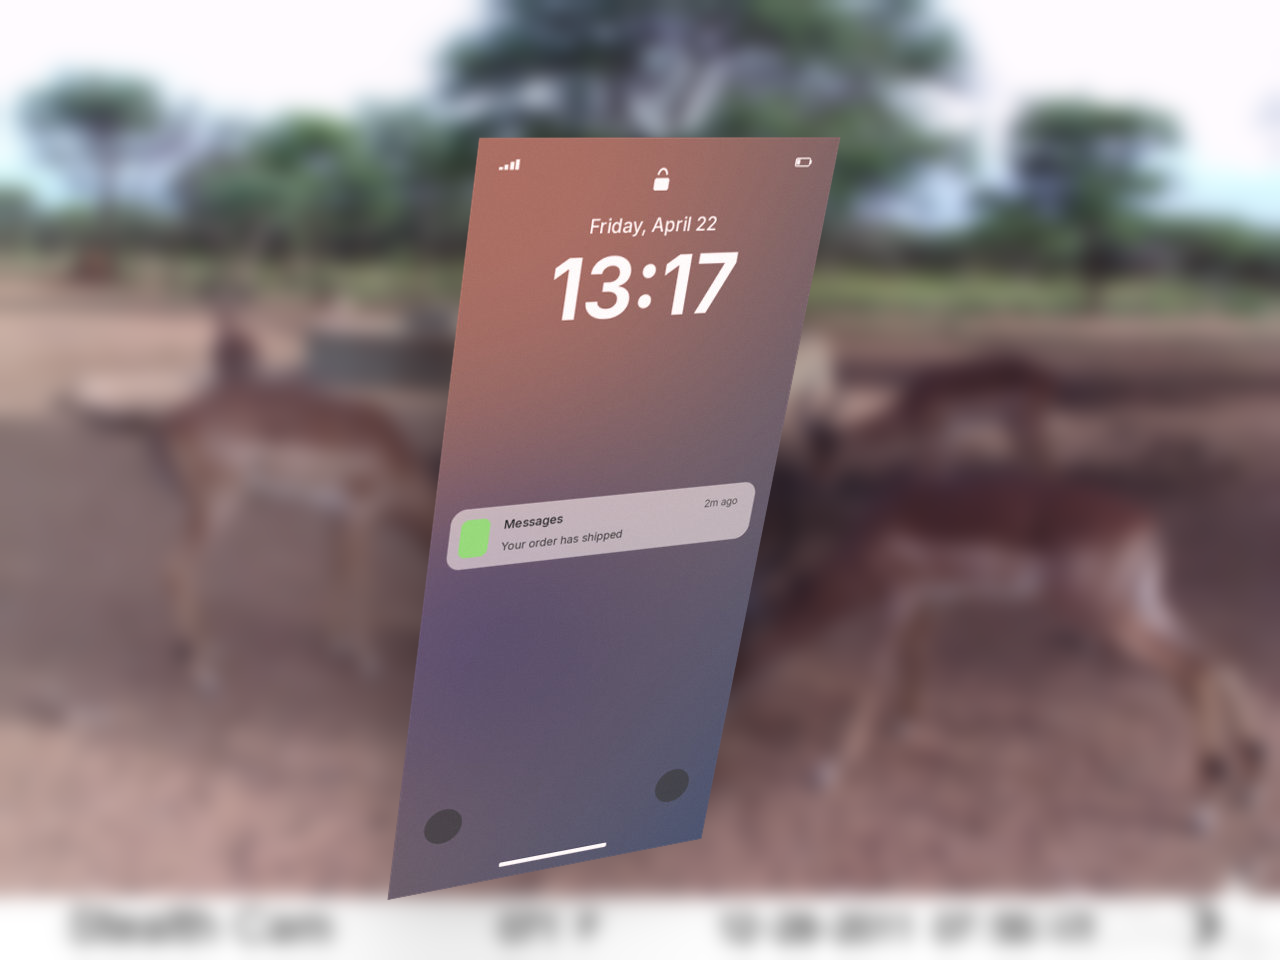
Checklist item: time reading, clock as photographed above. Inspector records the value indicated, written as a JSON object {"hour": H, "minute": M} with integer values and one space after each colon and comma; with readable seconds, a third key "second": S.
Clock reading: {"hour": 13, "minute": 17}
